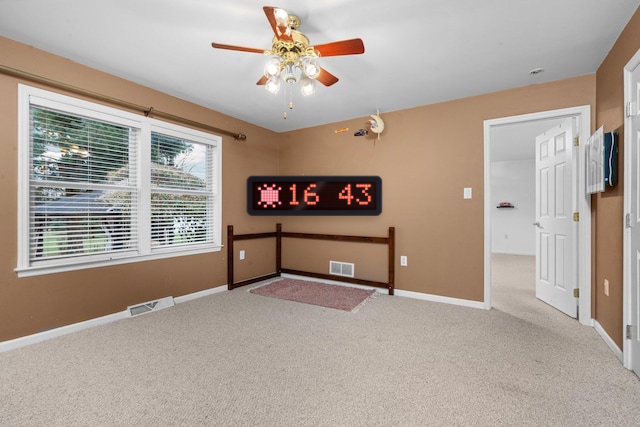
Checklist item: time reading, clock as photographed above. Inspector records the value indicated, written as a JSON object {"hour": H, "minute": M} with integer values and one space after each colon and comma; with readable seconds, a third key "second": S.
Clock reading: {"hour": 16, "minute": 43}
